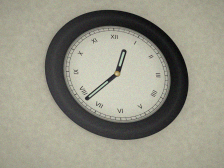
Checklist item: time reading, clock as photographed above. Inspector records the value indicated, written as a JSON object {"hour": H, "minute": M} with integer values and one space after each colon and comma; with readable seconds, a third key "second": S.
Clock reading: {"hour": 12, "minute": 38}
